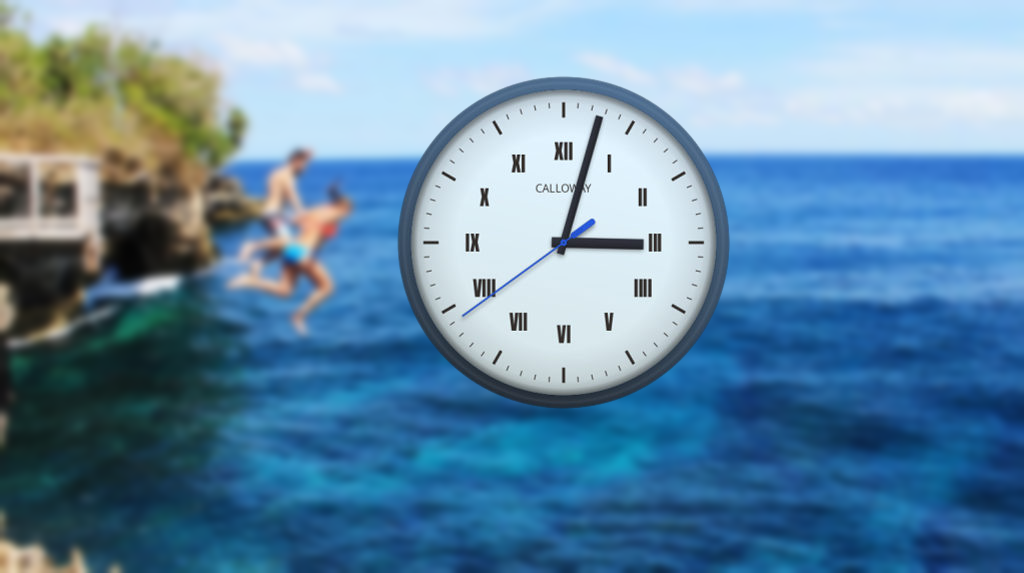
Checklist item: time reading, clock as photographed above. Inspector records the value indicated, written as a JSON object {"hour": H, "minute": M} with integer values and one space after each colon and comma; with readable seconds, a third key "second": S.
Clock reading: {"hour": 3, "minute": 2, "second": 39}
